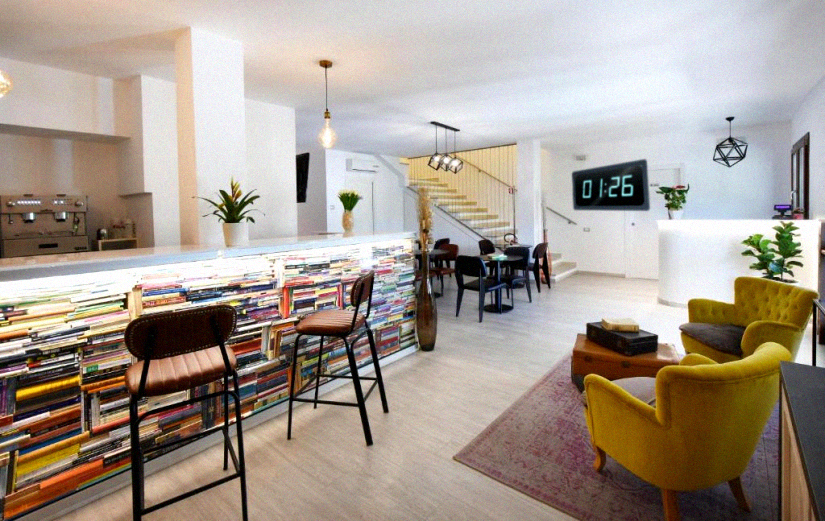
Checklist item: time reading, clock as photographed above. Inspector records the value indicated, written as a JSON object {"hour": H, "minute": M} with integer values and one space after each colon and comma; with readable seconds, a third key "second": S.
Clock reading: {"hour": 1, "minute": 26}
